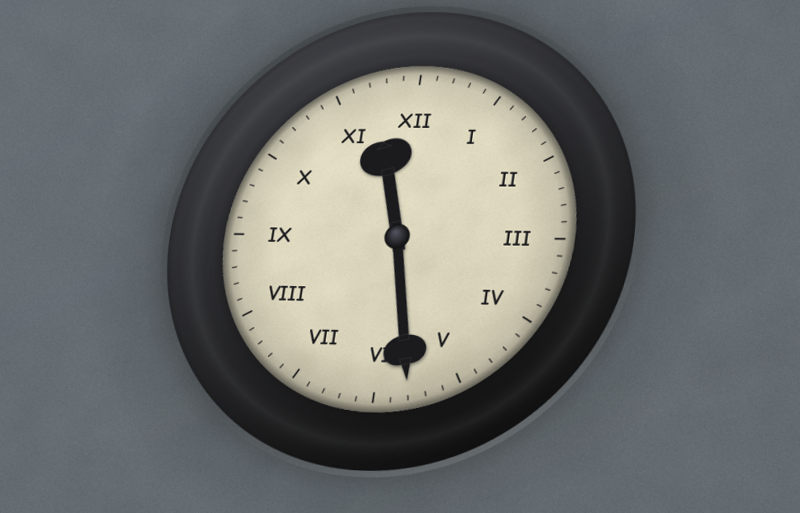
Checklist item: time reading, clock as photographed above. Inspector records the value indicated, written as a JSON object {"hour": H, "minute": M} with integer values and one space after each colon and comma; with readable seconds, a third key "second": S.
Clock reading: {"hour": 11, "minute": 28}
